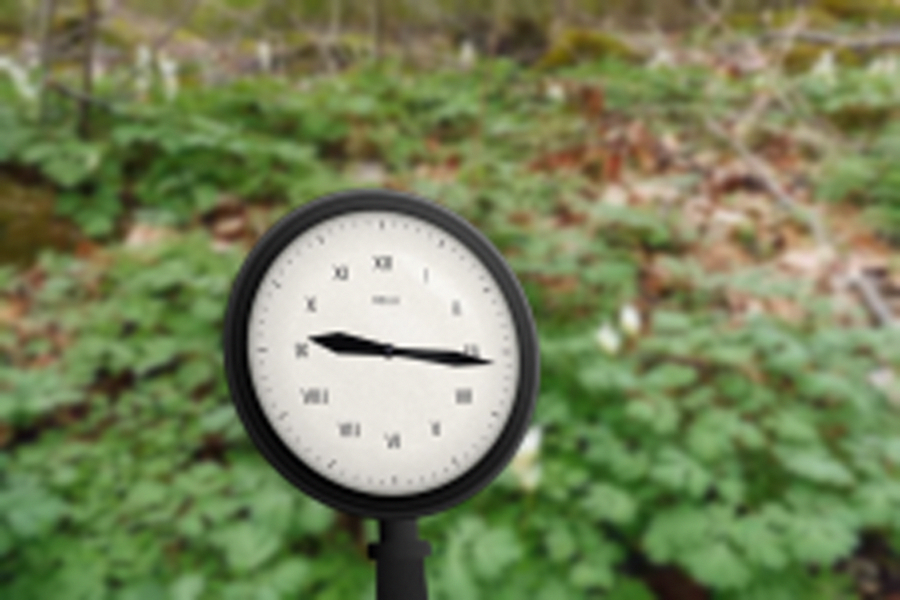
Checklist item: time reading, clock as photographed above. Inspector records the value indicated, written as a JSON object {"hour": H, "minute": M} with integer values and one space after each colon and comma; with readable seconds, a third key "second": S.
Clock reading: {"hour": 9, "minute": 16}
